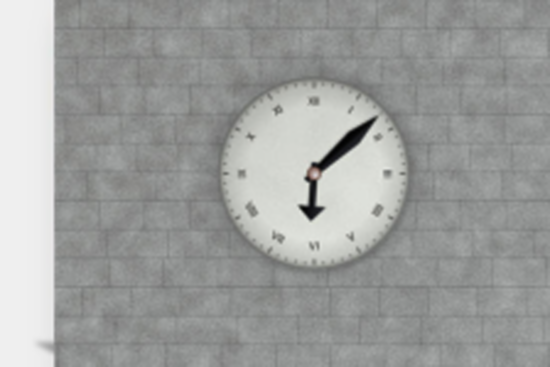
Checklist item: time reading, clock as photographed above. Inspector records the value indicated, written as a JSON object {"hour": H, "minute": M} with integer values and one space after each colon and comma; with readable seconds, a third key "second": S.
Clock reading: {"hour": 6, "minute": 8}
